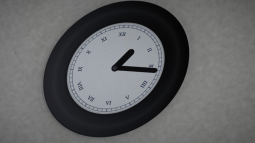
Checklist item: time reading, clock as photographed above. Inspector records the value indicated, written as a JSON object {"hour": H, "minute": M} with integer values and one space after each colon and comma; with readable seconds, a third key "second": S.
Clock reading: {"hour": 1, "minute": 16}
